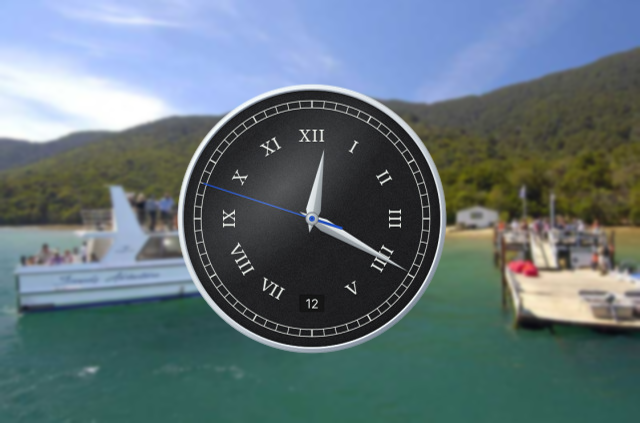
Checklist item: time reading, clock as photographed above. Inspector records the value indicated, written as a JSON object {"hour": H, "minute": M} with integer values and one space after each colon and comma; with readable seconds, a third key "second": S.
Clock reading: {"hour": 12, "minute": 19, "second": 48}
